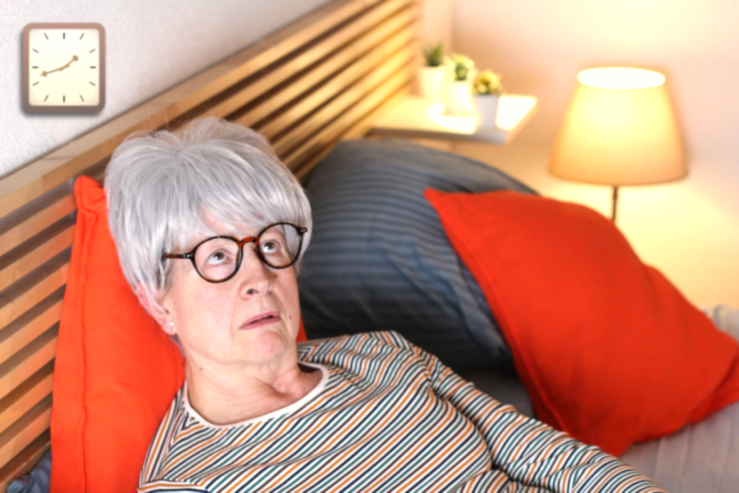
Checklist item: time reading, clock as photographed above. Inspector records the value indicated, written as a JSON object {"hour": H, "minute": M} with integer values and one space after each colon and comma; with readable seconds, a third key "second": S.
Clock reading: {"hour": 1, "minute": 42}
